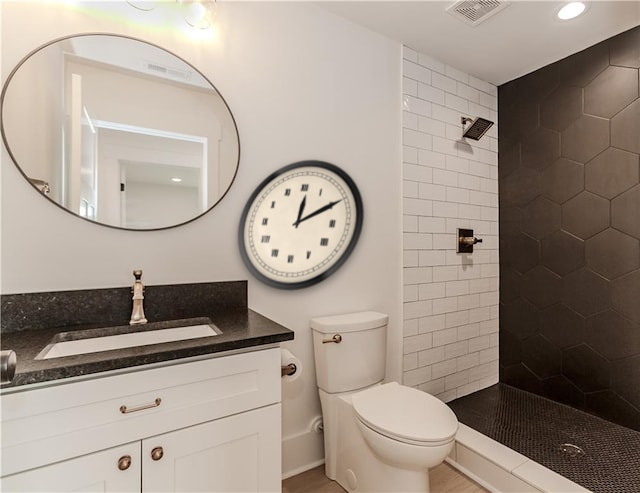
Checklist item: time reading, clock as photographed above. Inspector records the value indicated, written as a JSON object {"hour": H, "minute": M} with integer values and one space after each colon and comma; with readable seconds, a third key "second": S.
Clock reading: {"hour": 12, "minute": 10}
